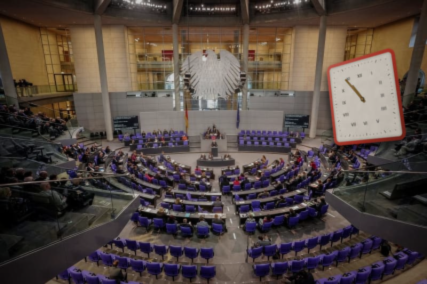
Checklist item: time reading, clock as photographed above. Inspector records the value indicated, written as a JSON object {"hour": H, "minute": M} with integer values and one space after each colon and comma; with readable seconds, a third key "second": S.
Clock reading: {"hour": 10, "minute": 54}
